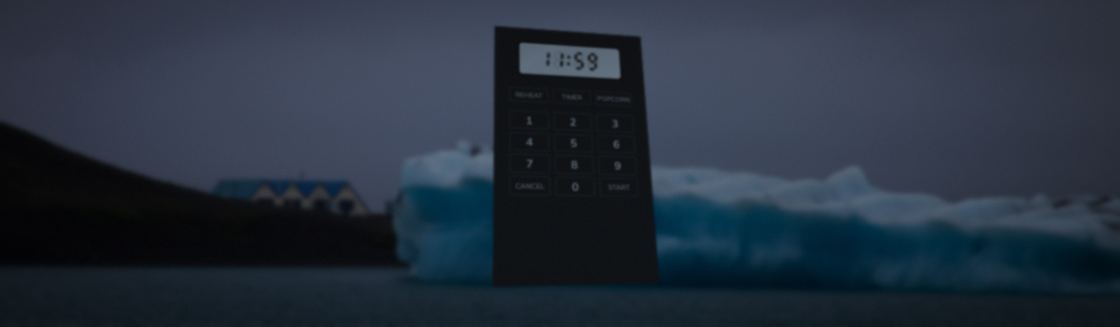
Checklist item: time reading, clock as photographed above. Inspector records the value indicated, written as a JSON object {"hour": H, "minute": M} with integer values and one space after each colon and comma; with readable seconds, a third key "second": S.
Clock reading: {"hour": 11, "minute": 59}
